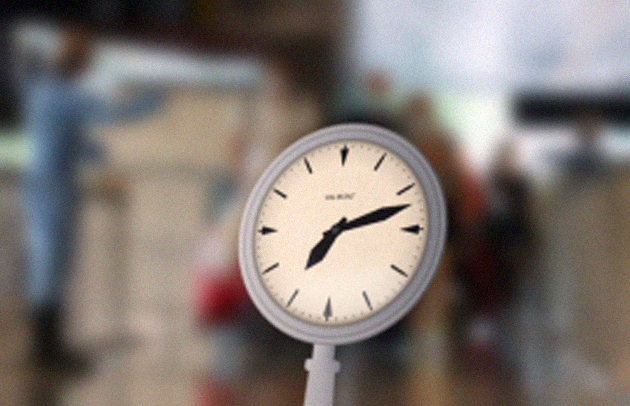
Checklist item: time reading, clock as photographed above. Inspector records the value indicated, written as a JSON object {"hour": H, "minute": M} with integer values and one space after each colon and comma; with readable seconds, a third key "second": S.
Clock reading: {"hour": 7, "minute": 12}
